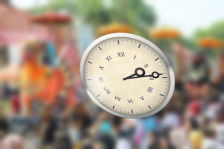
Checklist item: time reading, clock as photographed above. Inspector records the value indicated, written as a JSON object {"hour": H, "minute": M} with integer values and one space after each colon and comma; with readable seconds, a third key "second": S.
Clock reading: {"hour": 2, "minute": 14}
